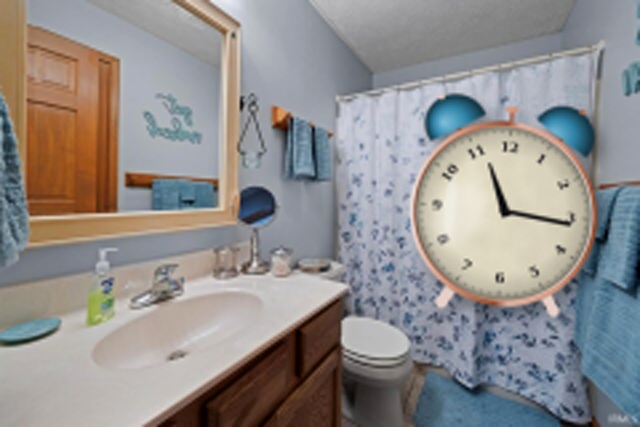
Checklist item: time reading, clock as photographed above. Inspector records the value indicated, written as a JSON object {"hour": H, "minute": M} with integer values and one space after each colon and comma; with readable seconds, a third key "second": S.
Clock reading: {"hour": 11, "minute": 16}
